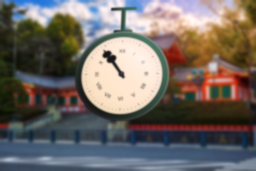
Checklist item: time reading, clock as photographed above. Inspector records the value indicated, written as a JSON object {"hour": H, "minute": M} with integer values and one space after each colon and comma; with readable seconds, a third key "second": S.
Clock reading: {"hour": 10, "minute": 54}
